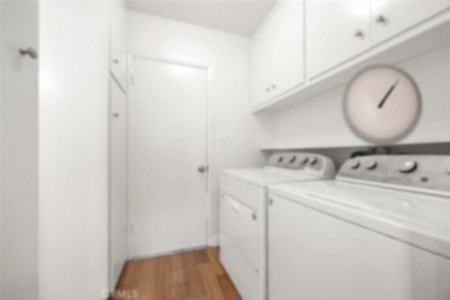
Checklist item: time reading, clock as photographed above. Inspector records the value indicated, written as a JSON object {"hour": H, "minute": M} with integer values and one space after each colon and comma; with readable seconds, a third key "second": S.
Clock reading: {"hour": 1, "minute": 6}
